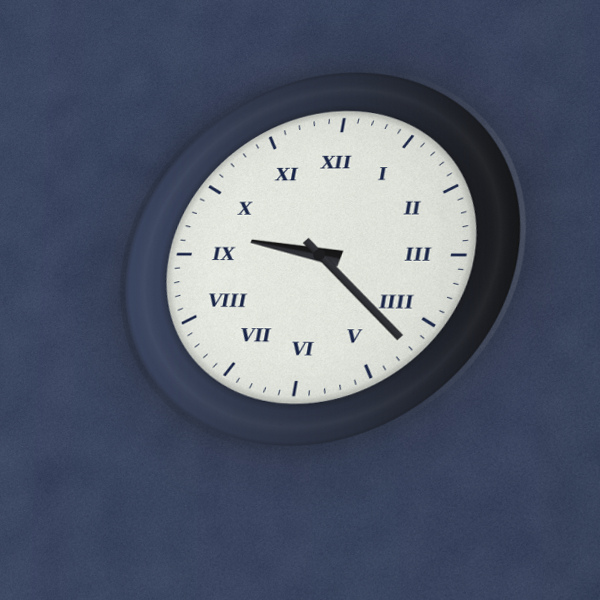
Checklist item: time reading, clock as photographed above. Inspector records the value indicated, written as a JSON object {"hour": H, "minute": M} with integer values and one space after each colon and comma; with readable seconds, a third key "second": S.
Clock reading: {"hour": 9, "minute": 22}
